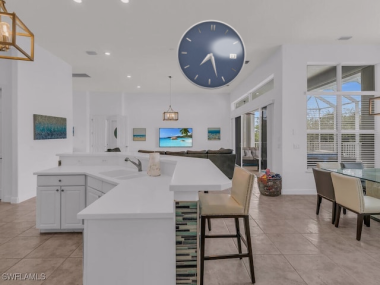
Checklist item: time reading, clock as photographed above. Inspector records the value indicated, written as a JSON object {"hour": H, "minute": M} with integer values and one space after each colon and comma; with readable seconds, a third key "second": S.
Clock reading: {"hour": 7, "minute": 27}
